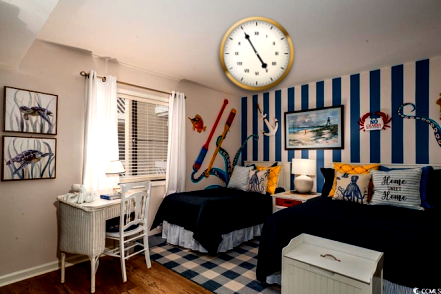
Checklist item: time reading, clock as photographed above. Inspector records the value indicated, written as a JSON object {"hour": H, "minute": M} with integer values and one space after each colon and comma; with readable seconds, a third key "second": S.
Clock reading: {"hour": 4, "minute": 55}
